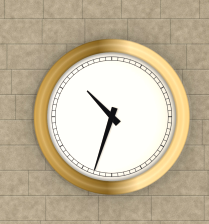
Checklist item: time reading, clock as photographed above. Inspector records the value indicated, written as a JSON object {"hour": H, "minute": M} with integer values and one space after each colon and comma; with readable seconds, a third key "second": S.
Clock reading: {"hour": 10, "minute": 33}
